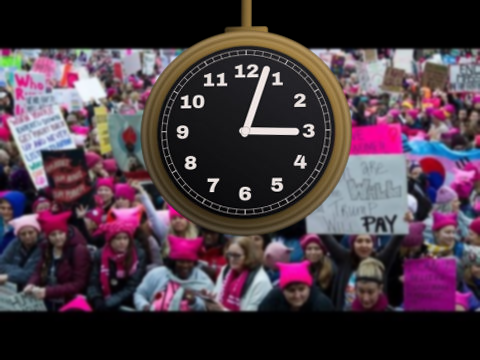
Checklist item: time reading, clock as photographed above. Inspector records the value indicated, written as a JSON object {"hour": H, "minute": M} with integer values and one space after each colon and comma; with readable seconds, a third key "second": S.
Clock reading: {"hour": 3, "minute": 3}
